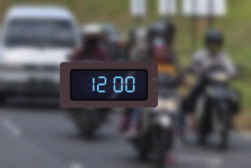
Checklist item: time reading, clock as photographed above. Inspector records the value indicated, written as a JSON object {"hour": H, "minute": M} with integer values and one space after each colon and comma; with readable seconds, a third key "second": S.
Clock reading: {"hour": 12, "minute": 0}
